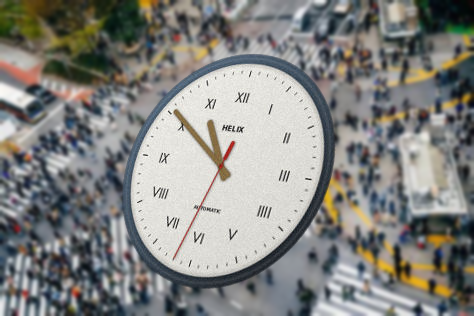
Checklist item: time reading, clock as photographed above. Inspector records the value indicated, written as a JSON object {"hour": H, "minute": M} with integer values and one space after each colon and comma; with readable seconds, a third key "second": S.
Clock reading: {"hour": 10, "minute": 50, "second": 32}
